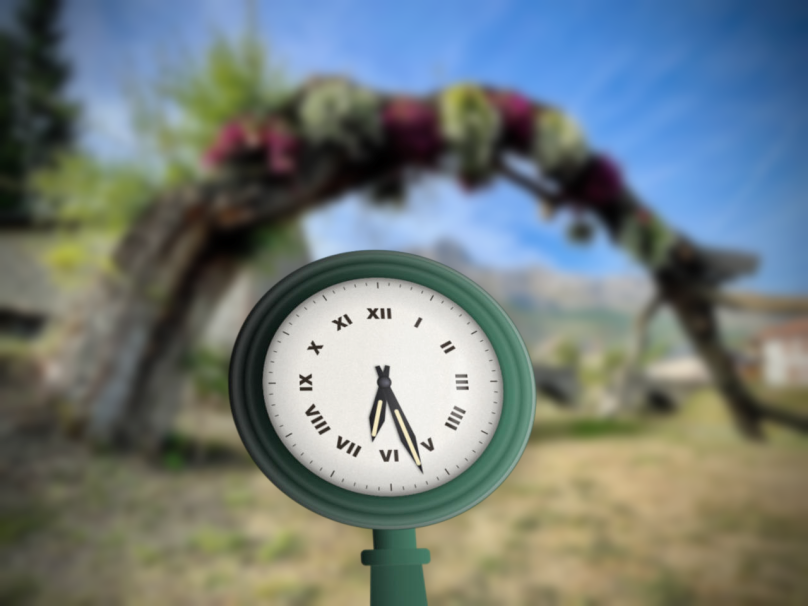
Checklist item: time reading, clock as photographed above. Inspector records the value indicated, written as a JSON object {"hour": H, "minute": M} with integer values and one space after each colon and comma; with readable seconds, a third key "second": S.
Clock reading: {"hour": 6, "minute": 27}
